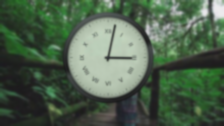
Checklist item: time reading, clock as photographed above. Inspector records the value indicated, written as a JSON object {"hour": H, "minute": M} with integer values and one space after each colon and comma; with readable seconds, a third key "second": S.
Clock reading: {"hour": 3, "minute": 2}
